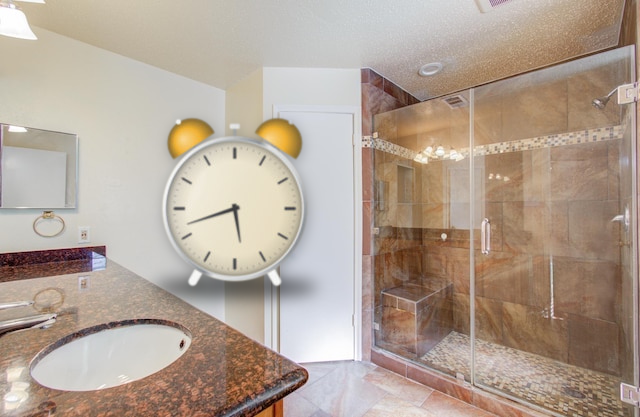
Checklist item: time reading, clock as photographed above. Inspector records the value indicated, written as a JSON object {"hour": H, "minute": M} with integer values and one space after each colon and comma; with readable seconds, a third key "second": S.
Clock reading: {"hour": 5, "minute": 42}
